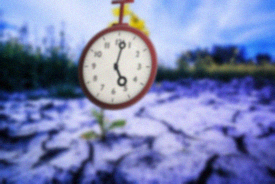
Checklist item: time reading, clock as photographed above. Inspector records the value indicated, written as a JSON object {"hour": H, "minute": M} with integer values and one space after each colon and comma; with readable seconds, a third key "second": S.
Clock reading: {"hour": 5, "minute": 2}
